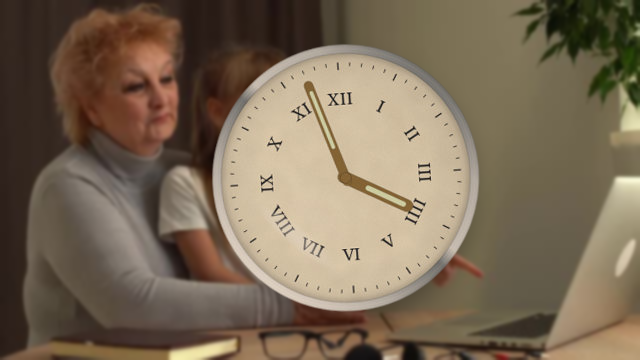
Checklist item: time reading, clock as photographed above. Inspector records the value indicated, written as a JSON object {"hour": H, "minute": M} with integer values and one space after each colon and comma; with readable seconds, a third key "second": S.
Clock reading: {"hour": 3, "minute": 57}
